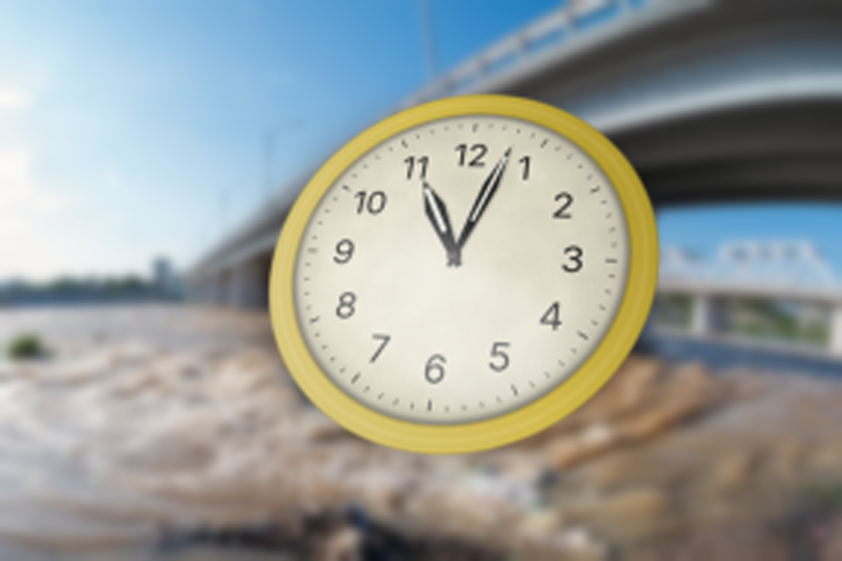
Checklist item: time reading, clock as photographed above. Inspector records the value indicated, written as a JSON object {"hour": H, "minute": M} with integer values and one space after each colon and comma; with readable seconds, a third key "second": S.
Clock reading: {"hour": 11, "minute": 3}
